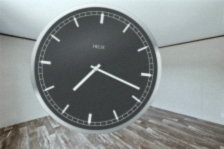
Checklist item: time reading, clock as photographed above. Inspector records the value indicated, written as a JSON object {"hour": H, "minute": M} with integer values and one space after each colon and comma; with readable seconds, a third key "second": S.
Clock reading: {"hour": 7, "minute": 18}
